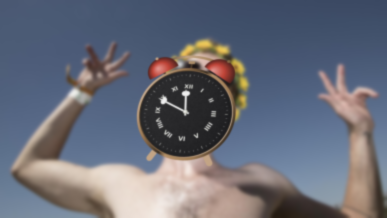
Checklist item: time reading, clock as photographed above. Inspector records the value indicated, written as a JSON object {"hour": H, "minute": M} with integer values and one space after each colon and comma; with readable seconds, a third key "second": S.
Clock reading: {"hour": 11, "minute": 49}
